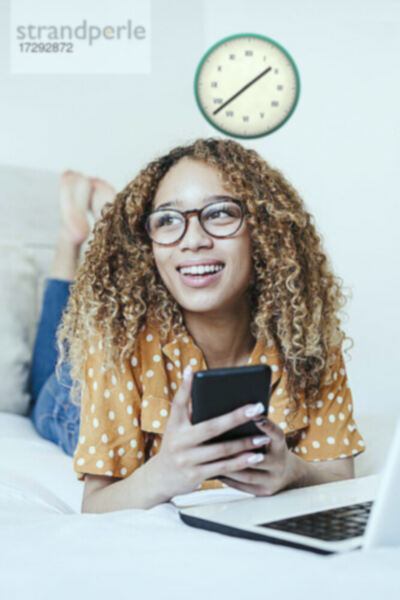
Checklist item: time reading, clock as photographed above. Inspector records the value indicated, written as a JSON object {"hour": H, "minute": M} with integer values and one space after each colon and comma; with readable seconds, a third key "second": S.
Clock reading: {"hour": 1, "minute": 38}
